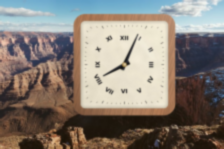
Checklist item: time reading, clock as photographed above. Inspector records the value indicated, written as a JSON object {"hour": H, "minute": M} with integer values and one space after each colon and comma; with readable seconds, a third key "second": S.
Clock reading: {"hour": 8, "minute": 4}
